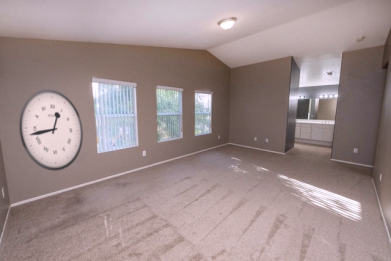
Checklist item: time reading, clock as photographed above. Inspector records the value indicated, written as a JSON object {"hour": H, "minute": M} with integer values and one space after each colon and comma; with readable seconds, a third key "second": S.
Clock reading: {"hour": 12, "minute": 43}
